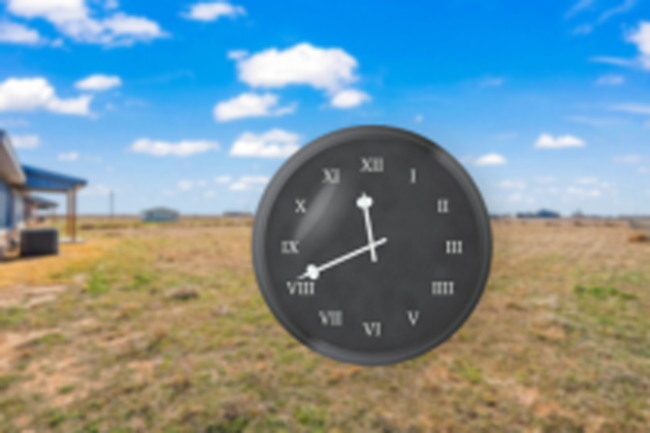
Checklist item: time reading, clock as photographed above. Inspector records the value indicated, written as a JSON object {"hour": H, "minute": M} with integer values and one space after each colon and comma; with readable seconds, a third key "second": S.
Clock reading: {"hour": 11, "minute": 41}
